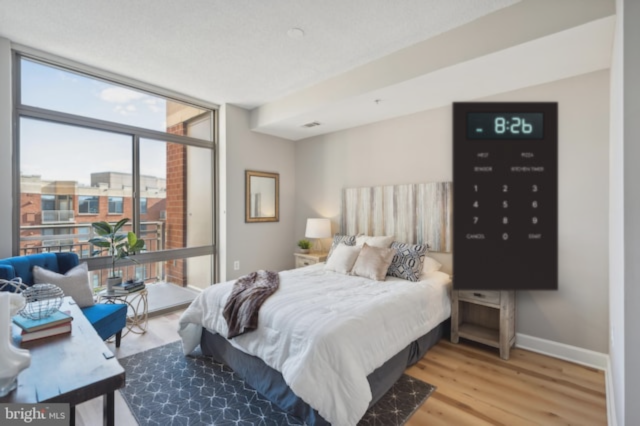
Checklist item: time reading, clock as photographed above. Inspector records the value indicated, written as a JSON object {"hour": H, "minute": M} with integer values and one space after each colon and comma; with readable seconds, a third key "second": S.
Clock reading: {"hour": 8, "minute": 26}
